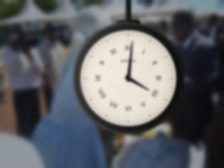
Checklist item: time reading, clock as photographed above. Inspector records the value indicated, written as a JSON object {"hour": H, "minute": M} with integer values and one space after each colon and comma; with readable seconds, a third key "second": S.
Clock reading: {"hour": 4, "minute": 1}
